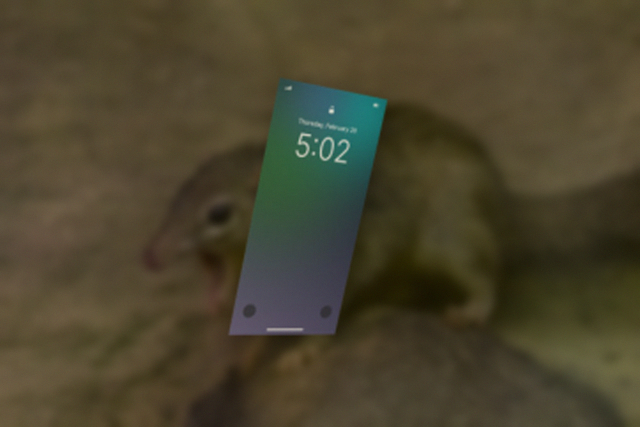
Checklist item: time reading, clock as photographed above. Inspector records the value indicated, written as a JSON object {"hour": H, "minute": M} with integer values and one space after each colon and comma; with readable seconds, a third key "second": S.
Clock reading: {"hour": 5, "minute": 2}
